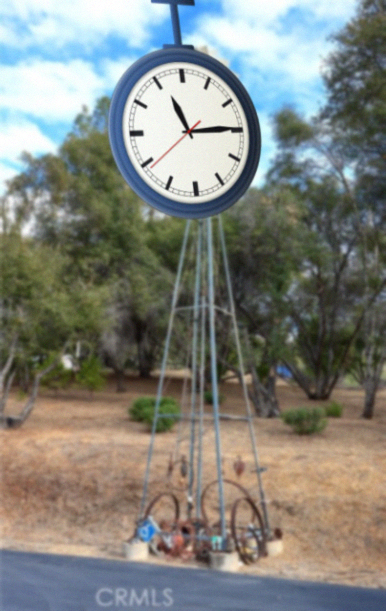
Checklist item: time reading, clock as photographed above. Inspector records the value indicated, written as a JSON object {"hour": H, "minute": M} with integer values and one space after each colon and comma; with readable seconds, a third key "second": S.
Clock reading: {"hour": 11, "minute": 14, "second": 39}
